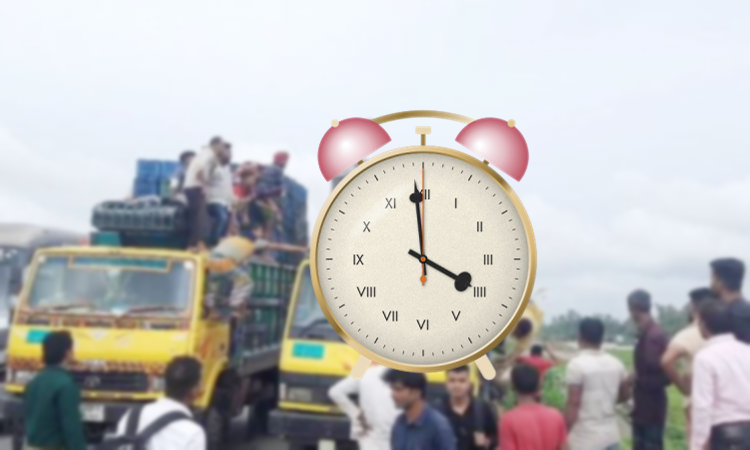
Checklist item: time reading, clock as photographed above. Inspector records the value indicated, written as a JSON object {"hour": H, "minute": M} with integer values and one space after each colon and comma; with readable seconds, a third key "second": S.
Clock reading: {"hour": 3, "minute": 59, "second": 0}
